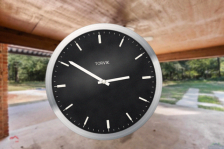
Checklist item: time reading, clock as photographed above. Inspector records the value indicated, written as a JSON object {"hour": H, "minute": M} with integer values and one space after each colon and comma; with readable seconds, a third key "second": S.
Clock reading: {"hour": 2, "minute": 51}
